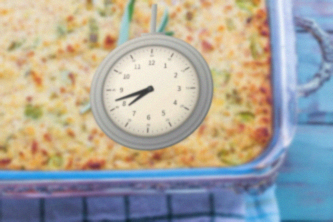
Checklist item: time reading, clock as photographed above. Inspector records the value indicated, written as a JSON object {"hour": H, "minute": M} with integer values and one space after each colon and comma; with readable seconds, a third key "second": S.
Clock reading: {"hour": 7, "minute": 42}
